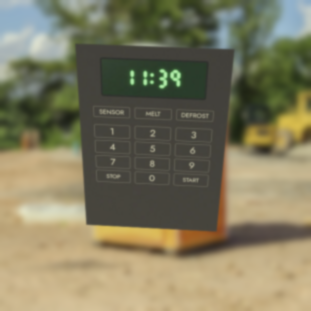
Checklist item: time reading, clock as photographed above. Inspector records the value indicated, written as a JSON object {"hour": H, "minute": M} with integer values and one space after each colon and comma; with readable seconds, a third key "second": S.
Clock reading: {"hour": 11, "minute": 39}
